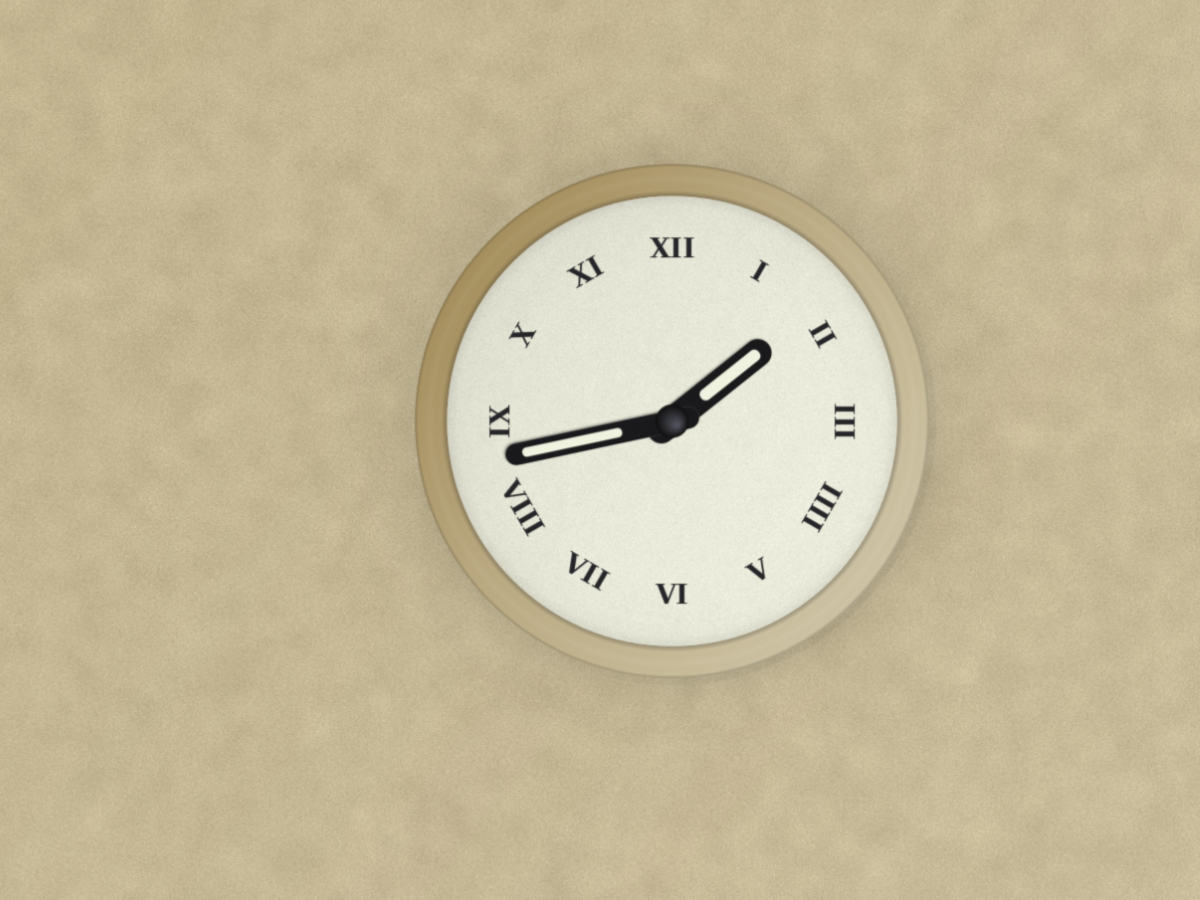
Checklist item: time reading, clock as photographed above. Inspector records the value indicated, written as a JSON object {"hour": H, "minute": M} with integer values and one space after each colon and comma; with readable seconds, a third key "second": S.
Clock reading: {"hour": 1, "minute": 43}
